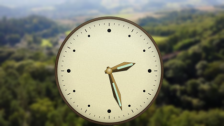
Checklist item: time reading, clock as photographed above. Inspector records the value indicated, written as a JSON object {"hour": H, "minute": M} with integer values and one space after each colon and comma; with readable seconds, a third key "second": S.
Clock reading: {"hour": 2, "minute": 27}
